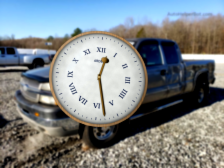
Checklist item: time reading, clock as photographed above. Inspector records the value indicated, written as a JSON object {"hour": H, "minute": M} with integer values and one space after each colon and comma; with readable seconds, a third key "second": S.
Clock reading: {"hour": 12, "minute": 28}
